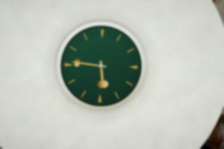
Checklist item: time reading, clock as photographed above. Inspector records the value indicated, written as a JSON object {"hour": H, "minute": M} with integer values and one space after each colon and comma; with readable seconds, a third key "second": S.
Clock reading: {"hour": 5, "minute": 46}
